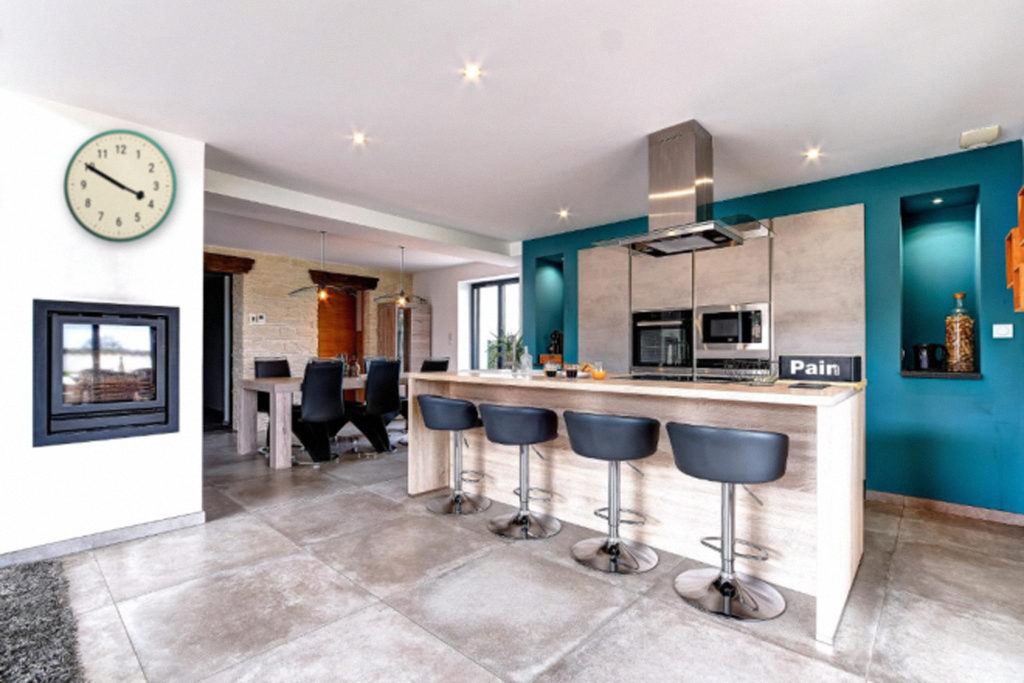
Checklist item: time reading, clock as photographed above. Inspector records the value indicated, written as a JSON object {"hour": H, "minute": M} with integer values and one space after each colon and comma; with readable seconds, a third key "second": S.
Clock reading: {"hour": 3, "minute": 50}
